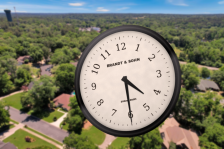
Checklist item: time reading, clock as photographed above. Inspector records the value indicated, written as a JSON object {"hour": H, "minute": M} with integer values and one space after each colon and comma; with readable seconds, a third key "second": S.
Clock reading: {"hour": 4, "minute": 30}
